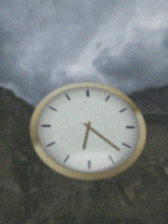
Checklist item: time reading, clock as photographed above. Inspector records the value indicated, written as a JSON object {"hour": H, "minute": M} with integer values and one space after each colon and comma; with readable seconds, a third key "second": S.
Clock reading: {"hour": 6, "minute": 22}
